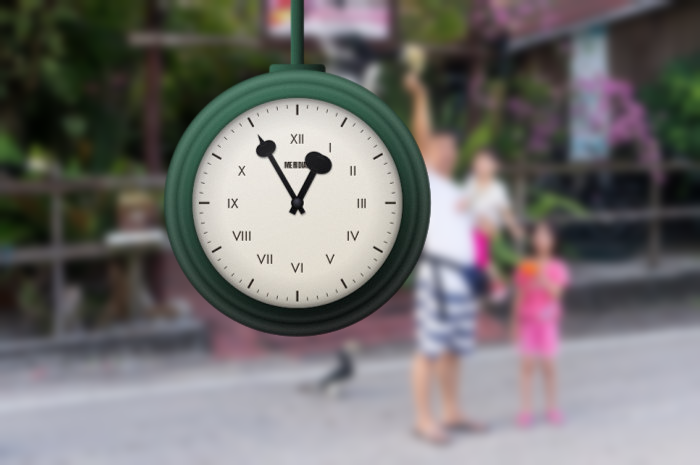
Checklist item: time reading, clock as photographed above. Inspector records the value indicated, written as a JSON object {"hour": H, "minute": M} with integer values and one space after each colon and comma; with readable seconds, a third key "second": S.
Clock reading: {"hour": 12, "minute": 55}
